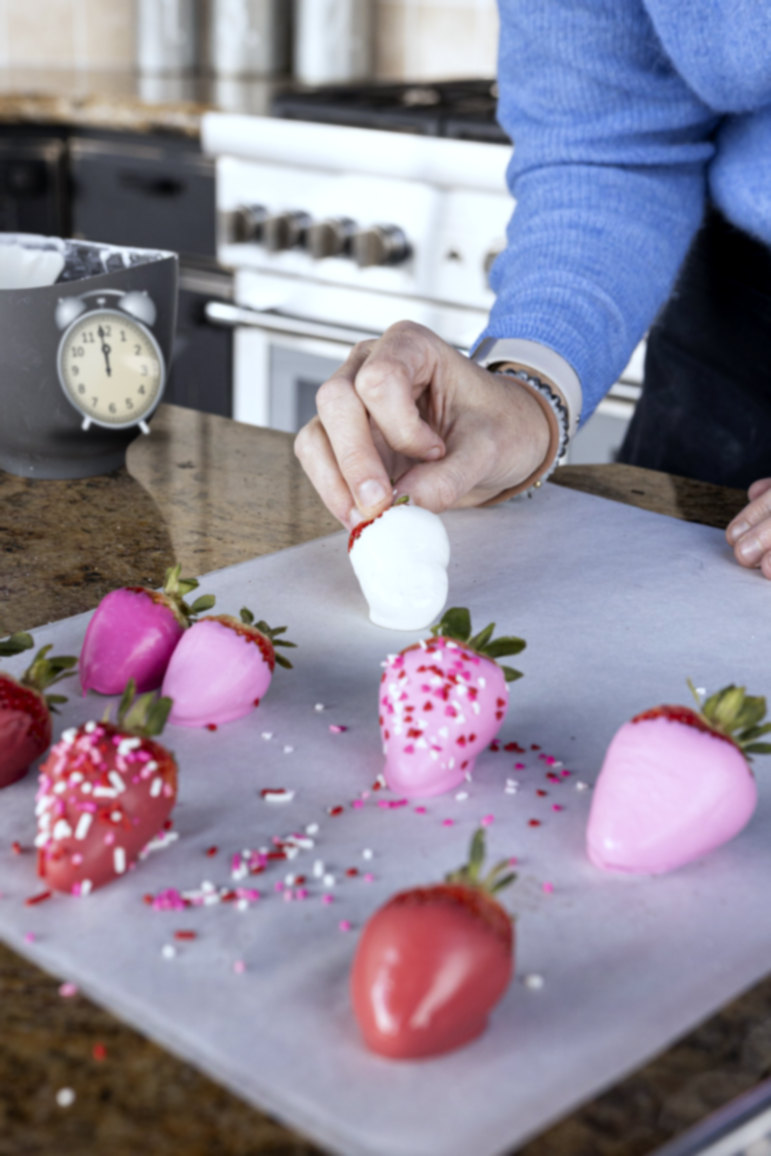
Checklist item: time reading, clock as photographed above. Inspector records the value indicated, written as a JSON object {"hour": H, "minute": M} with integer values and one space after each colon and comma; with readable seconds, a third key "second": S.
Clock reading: {"hour": 11, "minute": 59}
